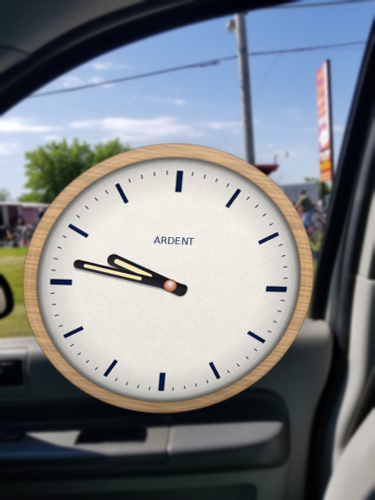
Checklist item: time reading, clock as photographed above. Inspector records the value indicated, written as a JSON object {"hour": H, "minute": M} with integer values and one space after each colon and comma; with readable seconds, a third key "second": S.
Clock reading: {"hour": 9, "minute": 47}
